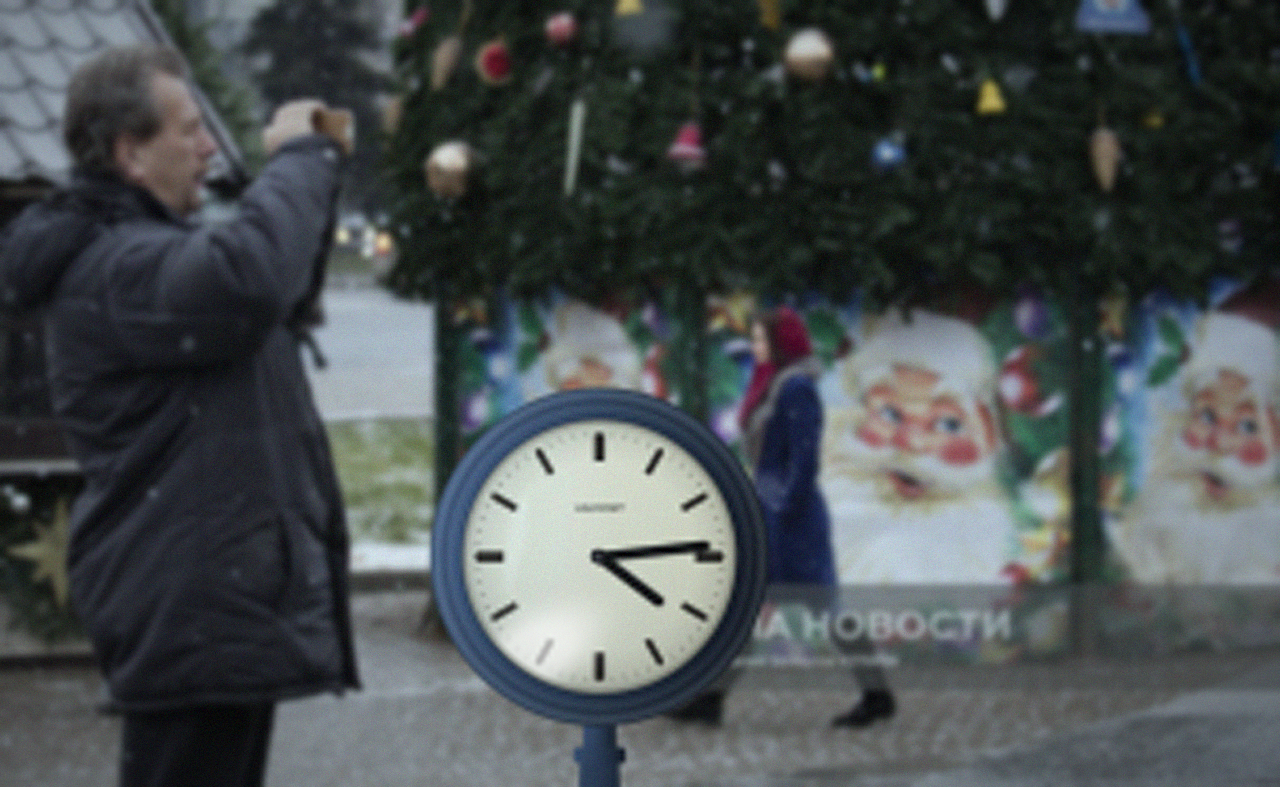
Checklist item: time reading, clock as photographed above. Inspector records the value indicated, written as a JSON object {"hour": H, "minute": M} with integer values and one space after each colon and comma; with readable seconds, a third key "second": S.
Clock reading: {"hour": 4, "minute": 14}
